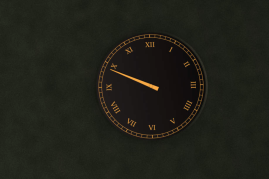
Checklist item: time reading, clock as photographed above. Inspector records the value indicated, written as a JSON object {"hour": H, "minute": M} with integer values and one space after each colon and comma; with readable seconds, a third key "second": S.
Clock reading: {"hour": 9, "minute": 49}
